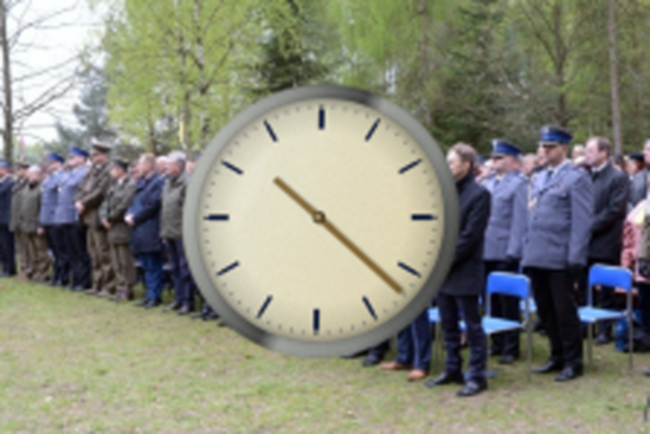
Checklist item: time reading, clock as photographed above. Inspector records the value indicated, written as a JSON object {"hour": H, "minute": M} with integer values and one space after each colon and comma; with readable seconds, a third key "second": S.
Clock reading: {"hour": 10, "minute": 22}
